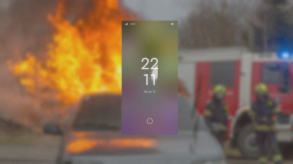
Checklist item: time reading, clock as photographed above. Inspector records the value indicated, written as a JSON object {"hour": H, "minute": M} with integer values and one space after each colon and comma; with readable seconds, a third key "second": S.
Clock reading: {"hour": 22, "minute": 11}
